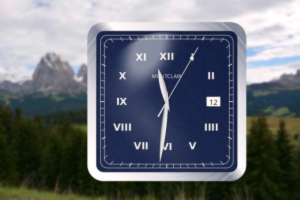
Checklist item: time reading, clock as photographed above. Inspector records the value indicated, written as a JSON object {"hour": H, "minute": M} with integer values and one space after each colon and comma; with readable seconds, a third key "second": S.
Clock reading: {"hour": 11, "minute": 31, "second": 5}
